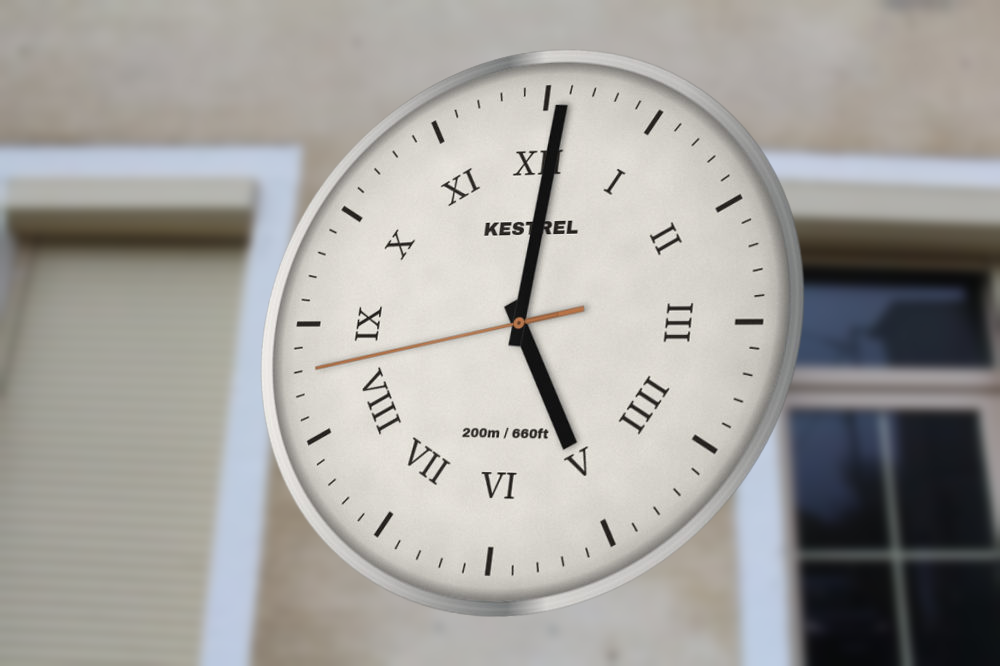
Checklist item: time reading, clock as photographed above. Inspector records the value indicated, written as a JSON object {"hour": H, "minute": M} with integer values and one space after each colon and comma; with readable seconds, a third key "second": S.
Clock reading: {"hour": 5, "minute": 0, "second": 43}
